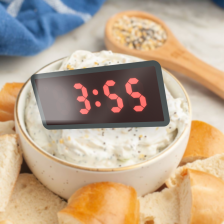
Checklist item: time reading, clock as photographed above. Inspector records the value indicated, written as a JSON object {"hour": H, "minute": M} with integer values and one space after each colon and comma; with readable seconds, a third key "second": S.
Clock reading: {"hour": 3, "minute": 55}
